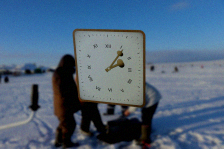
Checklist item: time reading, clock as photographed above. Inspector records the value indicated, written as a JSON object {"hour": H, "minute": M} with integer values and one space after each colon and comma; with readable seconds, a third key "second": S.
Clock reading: {"hour": 2, "minute": 6}
